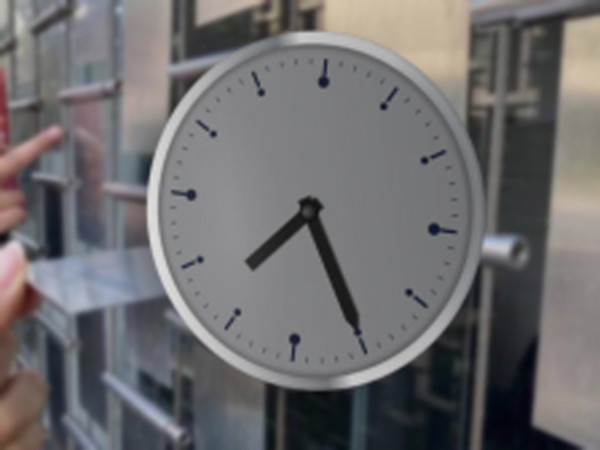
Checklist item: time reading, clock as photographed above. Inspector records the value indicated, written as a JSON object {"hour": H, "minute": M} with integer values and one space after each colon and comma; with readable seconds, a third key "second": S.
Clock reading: {"hour": 7, "minute": 25}
